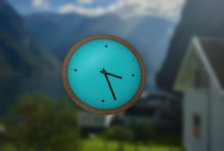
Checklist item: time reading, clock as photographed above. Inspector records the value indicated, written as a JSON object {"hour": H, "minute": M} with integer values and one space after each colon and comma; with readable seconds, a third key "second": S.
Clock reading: {"hour": 3, "minute": 26}
